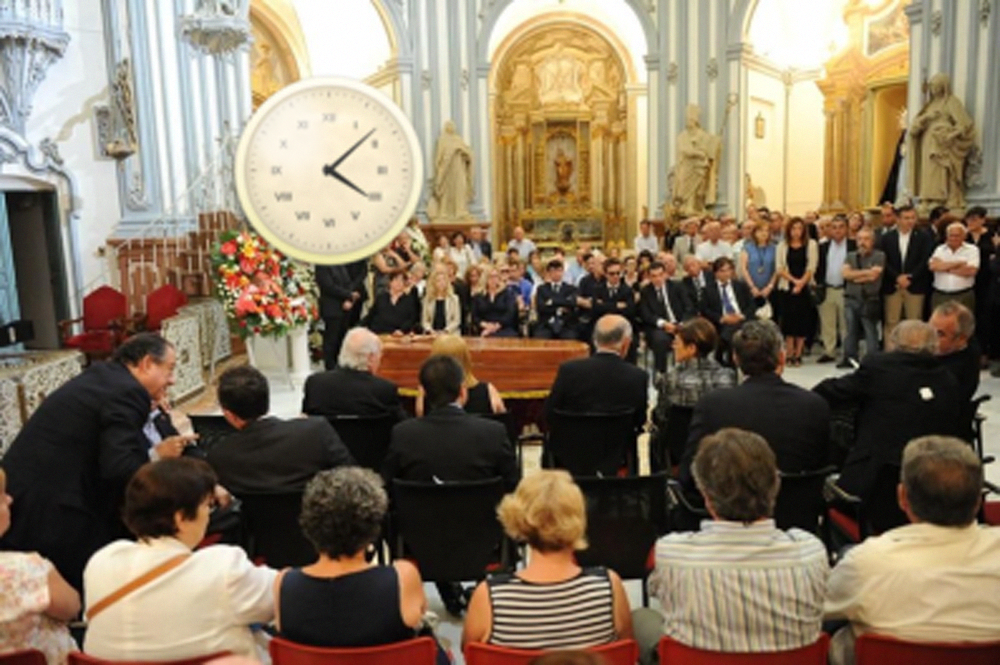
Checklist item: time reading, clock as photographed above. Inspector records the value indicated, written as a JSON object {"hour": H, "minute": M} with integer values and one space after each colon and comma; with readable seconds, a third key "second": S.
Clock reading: {"hour": 4, "minute": 8}
